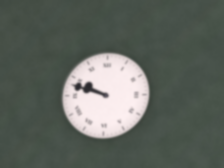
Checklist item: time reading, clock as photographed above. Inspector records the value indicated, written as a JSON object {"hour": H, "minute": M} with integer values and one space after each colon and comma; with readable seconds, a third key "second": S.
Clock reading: {"hour": 9, "minute": 48}
